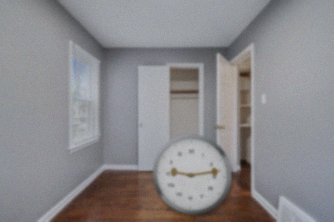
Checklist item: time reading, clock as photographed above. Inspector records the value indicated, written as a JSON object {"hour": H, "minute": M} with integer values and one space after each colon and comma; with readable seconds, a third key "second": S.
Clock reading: {"hour": 9, "minute": 13}
